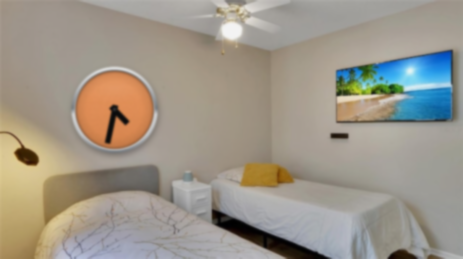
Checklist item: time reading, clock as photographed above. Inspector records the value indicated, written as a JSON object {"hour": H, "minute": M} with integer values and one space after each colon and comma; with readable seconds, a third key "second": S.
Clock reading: {"hour": 4, "minute": 32}
